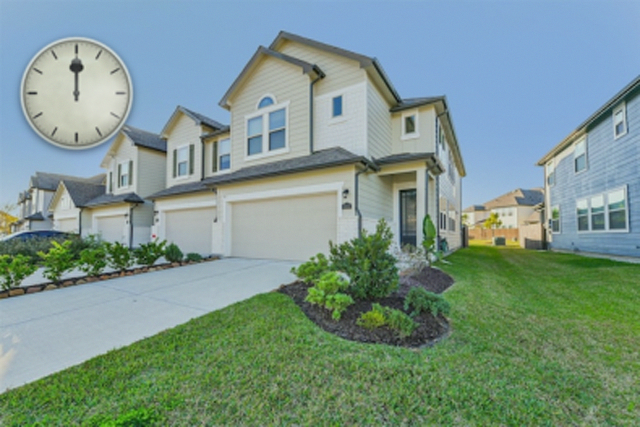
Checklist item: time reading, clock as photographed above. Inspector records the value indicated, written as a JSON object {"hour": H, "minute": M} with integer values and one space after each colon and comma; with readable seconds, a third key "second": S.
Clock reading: {"hour": 12, "minute": 0}
